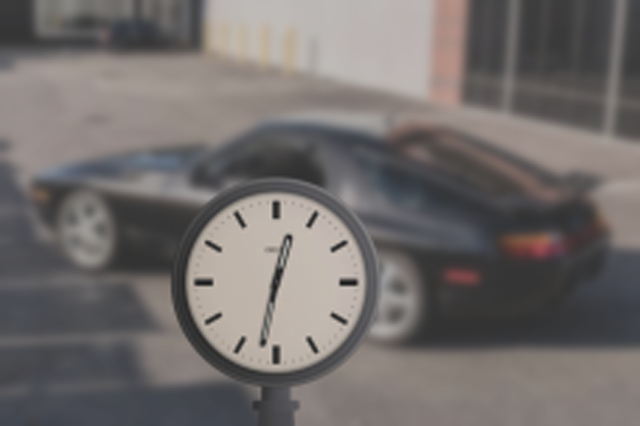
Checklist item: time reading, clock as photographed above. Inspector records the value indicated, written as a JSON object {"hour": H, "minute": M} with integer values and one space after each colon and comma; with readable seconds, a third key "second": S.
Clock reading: {"hour": 12, "minute": 32}
